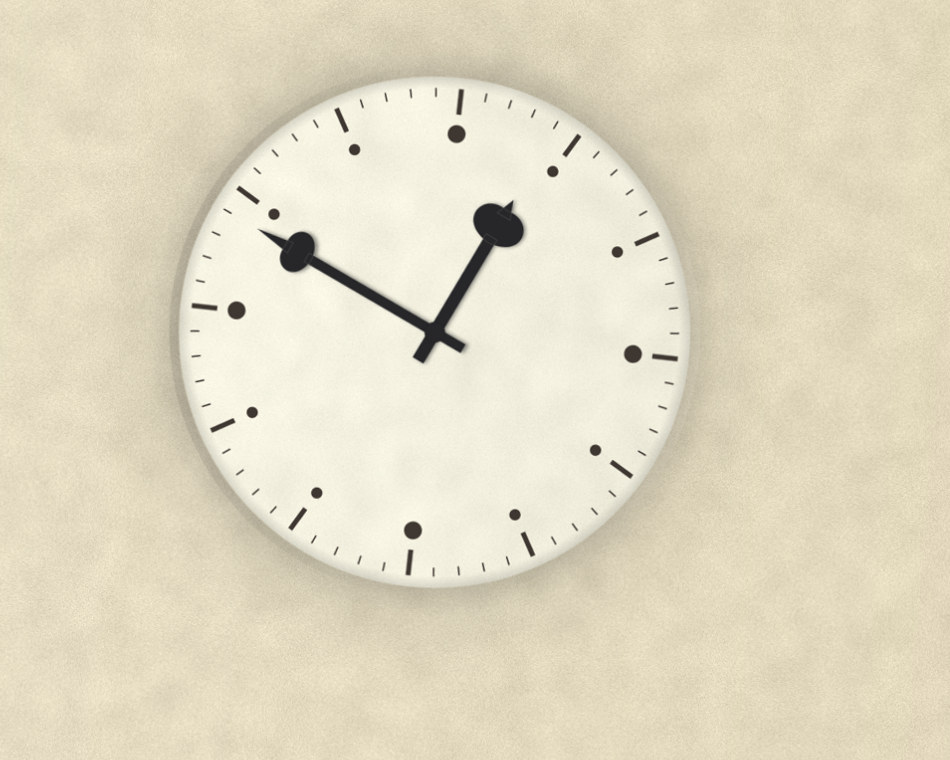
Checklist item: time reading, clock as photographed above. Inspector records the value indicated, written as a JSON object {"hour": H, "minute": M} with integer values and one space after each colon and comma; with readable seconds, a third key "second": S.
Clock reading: {"hour": 12, "minute": 49}
